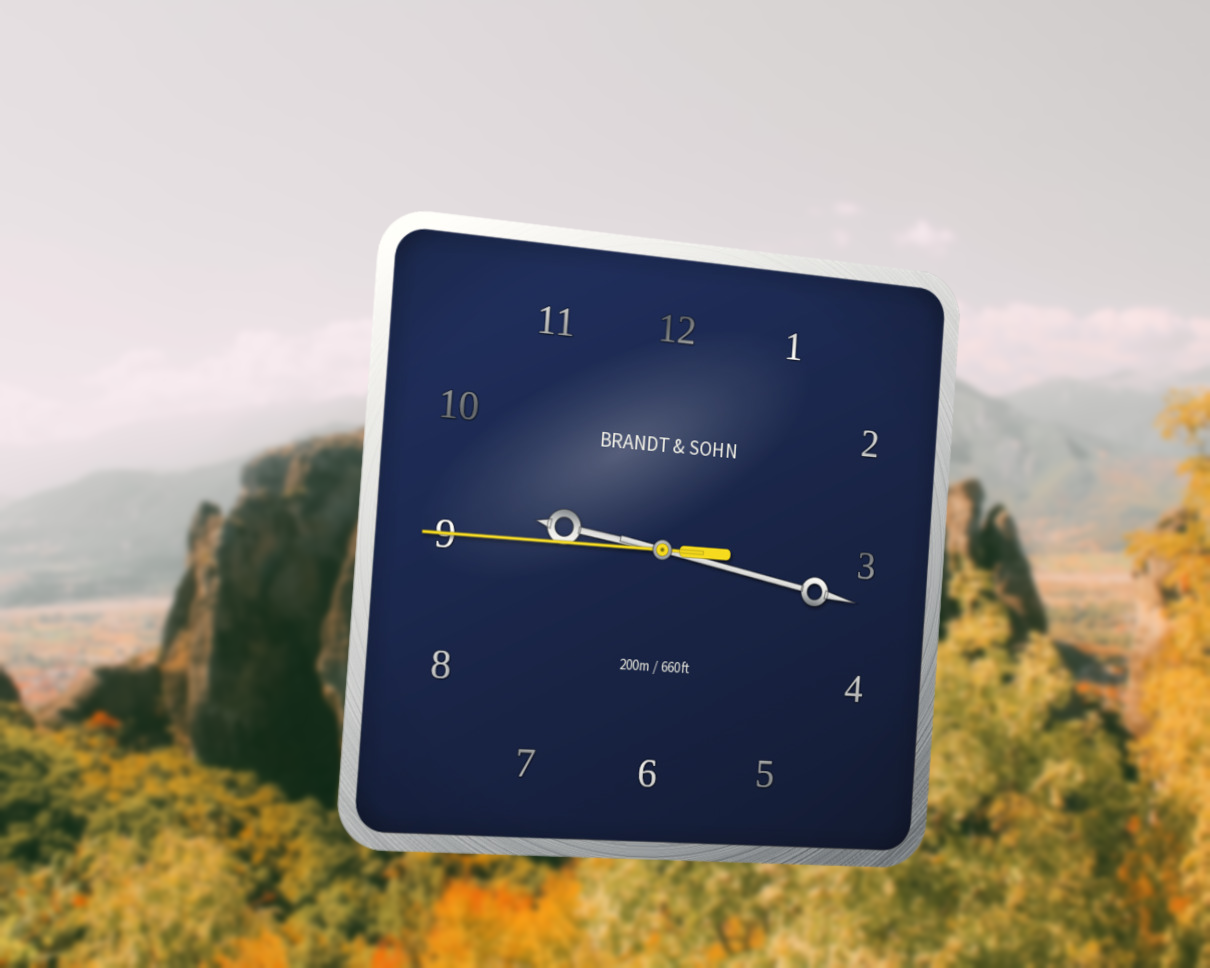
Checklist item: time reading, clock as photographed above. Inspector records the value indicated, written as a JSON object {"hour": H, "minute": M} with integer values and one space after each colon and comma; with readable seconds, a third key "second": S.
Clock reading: {"hour": 9, "minute": 16, "second": 45}
